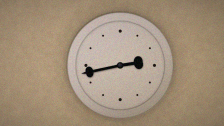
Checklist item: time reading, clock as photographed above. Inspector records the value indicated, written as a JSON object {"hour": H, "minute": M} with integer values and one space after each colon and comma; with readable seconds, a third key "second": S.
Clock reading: {"hour": 2, "minute": 43}
